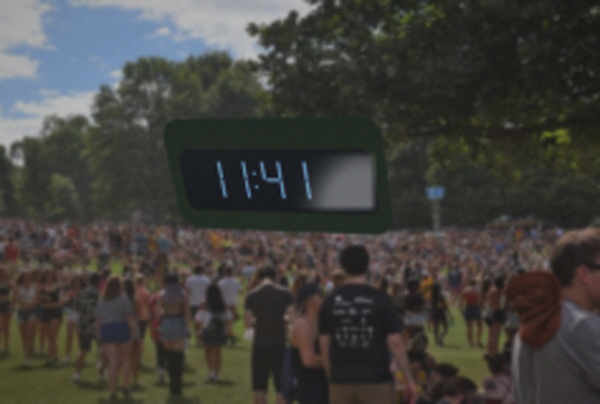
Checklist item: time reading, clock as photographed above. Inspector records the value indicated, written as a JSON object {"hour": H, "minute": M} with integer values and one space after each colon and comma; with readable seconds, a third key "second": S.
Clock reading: {"hour": 11, "minute": 41}
